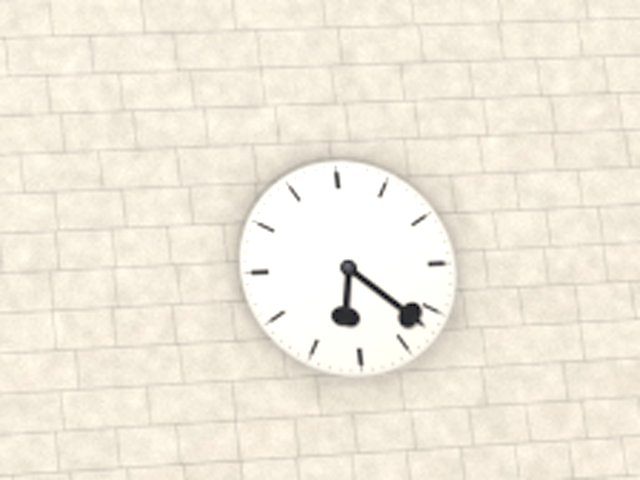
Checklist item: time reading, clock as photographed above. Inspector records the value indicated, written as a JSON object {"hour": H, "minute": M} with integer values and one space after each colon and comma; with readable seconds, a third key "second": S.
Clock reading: {"hour": 6, "minute": 22}
